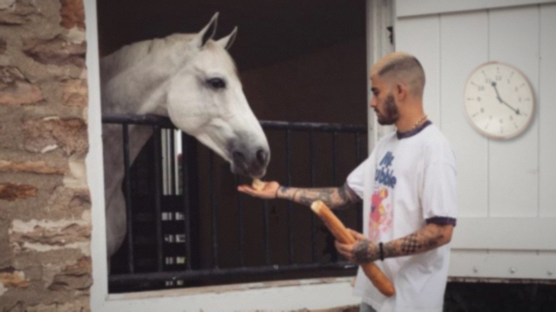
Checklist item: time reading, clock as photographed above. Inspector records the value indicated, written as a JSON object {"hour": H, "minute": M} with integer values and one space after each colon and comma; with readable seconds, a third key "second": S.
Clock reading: {"hour": 11, "minute": 21}
